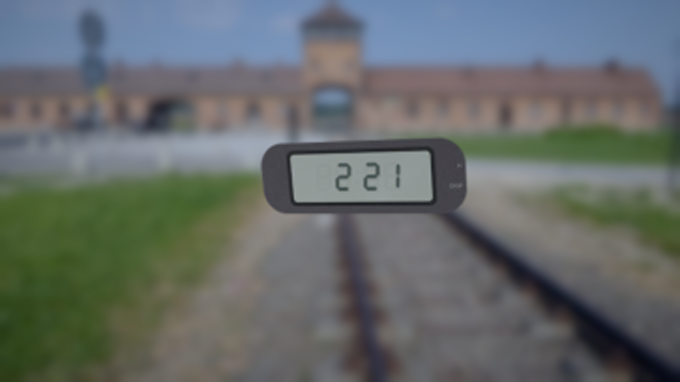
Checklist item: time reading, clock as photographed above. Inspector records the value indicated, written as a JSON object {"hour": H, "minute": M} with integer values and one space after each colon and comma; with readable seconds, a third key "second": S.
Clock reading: {"hour": 2, "minute": 21}
